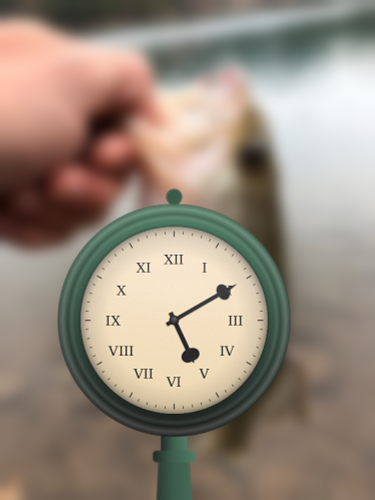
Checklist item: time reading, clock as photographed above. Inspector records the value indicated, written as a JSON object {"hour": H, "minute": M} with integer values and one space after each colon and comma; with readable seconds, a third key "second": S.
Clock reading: {"hour": 5, "minute": 10}
